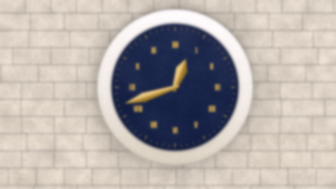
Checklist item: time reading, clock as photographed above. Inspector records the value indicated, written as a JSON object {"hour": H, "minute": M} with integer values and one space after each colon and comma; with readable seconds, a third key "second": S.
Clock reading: {"hour": 12, "minute": 42}
